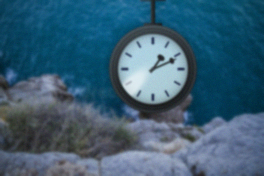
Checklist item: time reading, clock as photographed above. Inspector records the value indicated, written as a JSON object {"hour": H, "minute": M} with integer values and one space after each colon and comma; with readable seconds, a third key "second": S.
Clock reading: {"hour": 1, "minute": 11}
